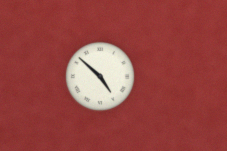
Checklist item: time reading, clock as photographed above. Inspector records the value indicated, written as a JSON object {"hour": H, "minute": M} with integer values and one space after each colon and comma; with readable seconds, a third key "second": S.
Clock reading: {"hour": 4, "minute": 52}
